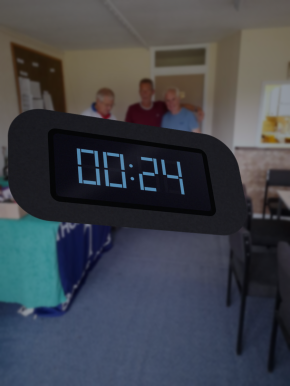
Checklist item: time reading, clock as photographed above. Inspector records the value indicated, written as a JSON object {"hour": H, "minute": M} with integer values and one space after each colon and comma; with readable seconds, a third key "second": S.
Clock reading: {"hour": 0, "minute": 24}
